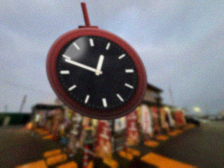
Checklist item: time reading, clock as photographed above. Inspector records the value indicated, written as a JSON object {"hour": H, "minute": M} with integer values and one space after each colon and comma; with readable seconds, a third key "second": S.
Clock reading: {"hour": 12, "minute": 49}
